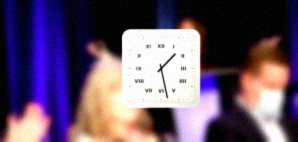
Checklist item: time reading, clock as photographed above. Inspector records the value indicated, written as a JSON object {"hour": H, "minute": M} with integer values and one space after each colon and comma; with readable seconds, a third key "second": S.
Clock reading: {"hour": 1, "minute": 28}
